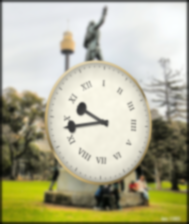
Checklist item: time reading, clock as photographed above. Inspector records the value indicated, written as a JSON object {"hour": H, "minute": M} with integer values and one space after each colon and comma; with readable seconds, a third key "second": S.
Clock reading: {"hour": 10, "minute": 48}
